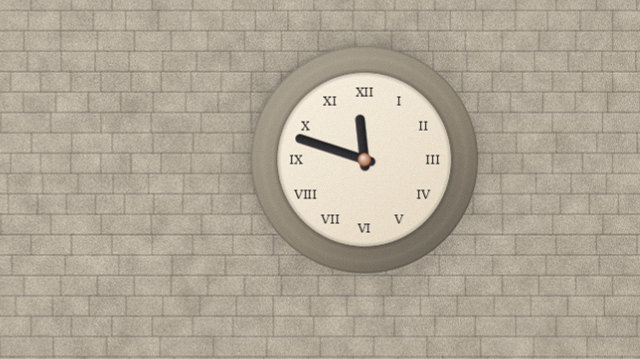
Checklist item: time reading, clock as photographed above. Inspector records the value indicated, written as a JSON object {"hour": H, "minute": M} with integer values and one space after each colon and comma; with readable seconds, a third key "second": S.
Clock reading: {"hour": 11, "minute": 48}
